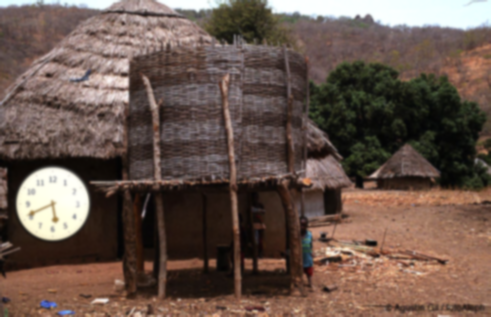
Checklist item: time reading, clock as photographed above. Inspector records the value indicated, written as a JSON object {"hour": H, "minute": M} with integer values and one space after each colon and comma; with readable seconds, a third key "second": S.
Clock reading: {"hour": 5, "minute": 41}
